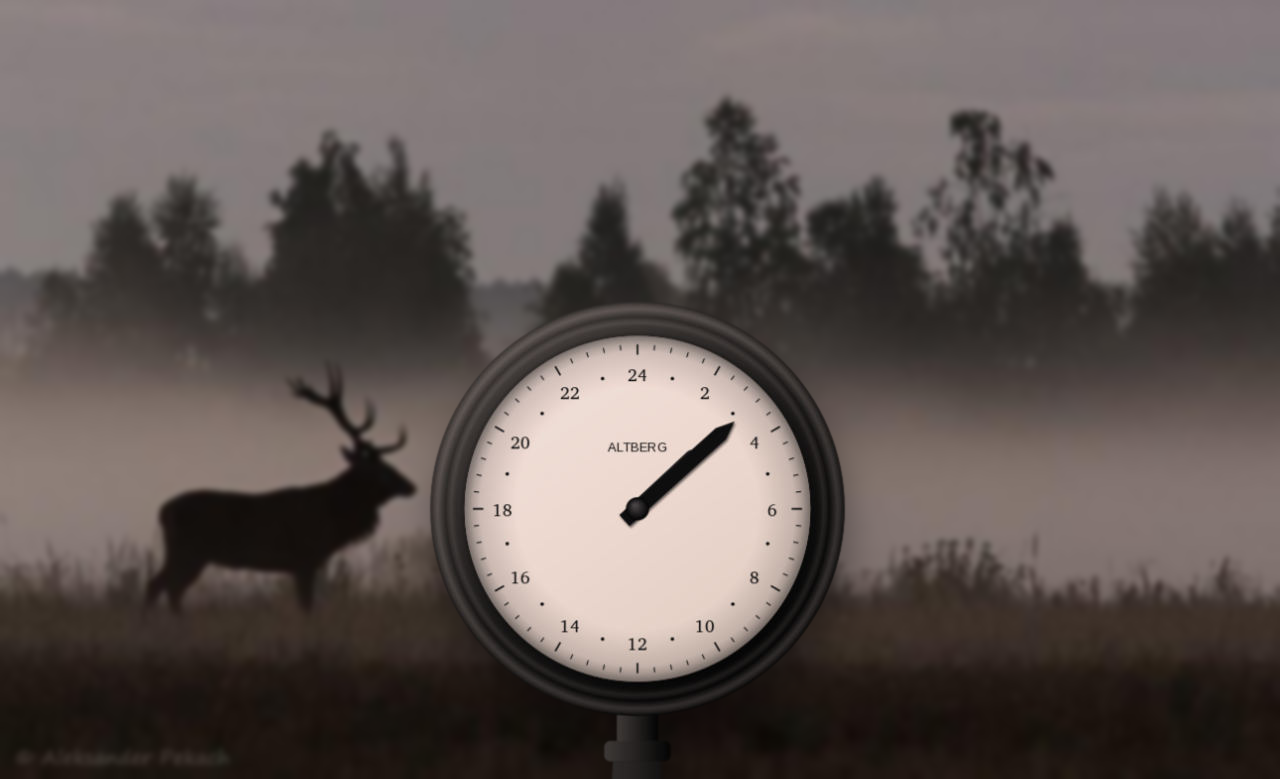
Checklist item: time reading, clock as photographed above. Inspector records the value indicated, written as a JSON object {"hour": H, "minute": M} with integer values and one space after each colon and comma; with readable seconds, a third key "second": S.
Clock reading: {"hour": 3, "minute": 8}
